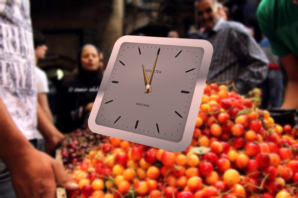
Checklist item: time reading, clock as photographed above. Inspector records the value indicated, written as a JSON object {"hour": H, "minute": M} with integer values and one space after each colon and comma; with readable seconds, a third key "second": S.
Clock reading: {"hour": 11, "minute": 0}
